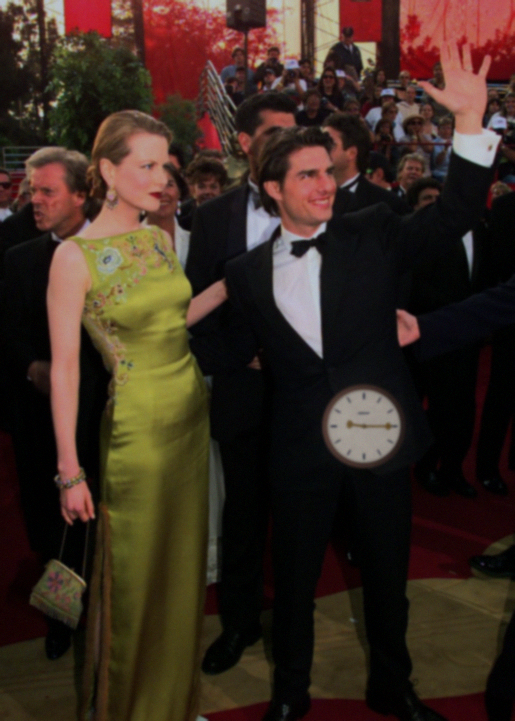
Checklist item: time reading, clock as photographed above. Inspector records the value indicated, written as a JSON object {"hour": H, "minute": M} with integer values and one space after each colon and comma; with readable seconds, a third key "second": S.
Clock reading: {"hour": 9, "minute": 15}
